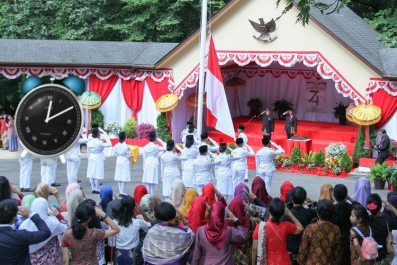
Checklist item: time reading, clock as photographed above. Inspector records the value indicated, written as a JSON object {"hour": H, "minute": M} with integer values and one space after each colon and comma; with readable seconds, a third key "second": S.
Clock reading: {"hour": 12, "minute": 10}
